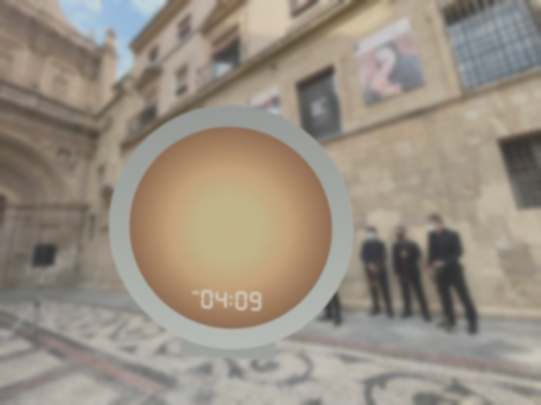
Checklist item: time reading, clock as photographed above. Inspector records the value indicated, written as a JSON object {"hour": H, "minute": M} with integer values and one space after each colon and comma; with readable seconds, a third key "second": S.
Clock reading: {"hour": 4, "minute": 9}
